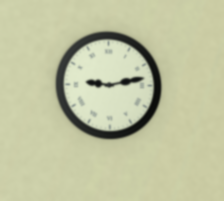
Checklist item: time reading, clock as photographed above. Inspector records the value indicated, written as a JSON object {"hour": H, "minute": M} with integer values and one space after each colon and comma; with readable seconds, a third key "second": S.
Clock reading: {"hour": 9, "minute": 13}
